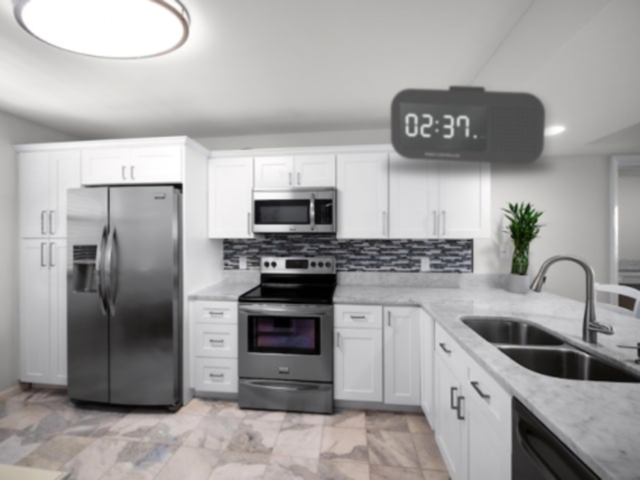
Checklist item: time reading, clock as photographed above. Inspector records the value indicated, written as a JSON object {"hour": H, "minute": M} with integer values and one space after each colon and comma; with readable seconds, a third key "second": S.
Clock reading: {"hour": 2, "minute": 37}
